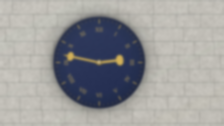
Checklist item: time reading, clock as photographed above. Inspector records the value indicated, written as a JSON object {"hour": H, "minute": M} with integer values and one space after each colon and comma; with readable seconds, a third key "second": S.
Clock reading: {"hour": 2, "minute": 47}
